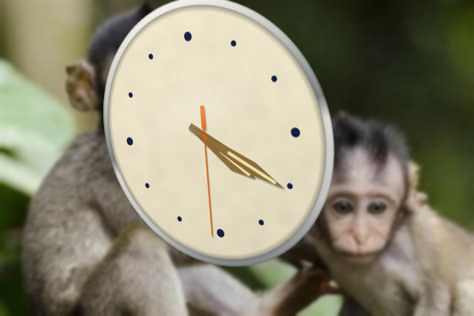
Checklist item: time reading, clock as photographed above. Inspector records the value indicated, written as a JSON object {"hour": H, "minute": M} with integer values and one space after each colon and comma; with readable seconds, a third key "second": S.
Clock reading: {"hour": 4, "minute": 20, "second": 31}
